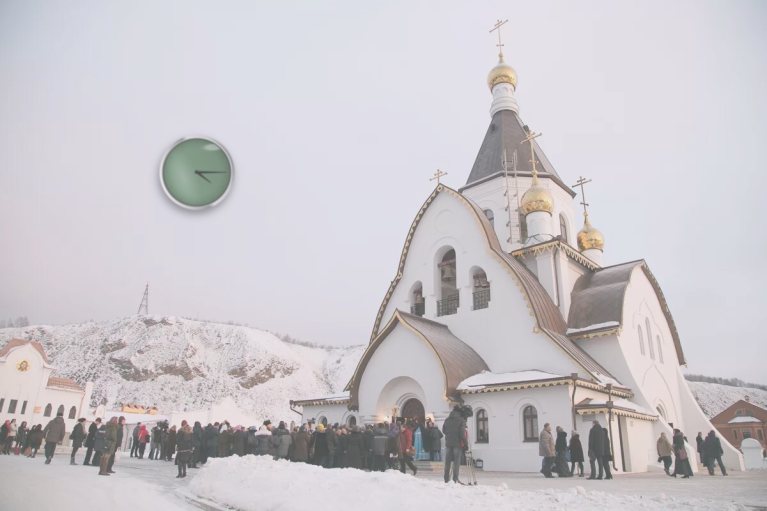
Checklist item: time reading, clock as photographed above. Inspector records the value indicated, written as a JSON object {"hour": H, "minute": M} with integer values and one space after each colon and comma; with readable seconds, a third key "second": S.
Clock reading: {"hour": 4, "minute": 15}
